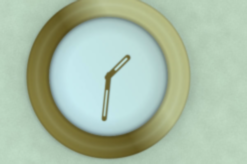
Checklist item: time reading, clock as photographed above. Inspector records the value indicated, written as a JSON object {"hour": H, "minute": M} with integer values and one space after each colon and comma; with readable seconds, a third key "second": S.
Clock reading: {"hour": 1, "minute": 31}
